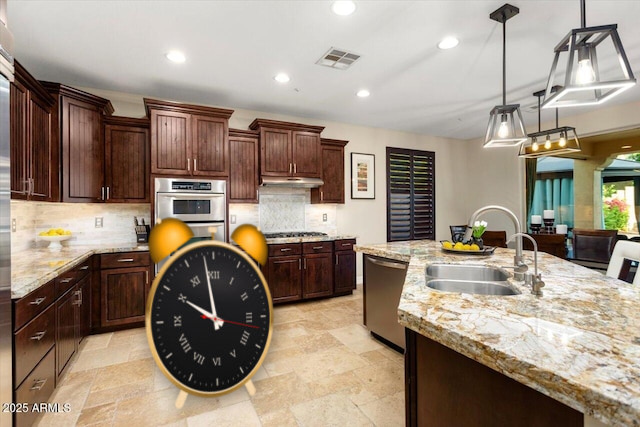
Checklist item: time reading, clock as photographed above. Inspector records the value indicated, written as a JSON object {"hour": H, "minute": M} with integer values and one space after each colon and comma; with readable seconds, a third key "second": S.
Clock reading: {"hour": 9, "minute": 58, "second": 17}
